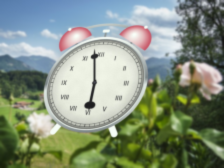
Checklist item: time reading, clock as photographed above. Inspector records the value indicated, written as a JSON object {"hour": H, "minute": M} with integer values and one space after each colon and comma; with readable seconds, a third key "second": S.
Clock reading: {"hour": 5, "minute": 58}
